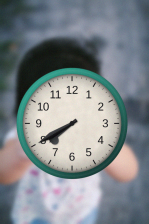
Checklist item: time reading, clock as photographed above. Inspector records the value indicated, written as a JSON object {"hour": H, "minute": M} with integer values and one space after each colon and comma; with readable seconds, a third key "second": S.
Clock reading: {"hour": 7, "minute": 40}
